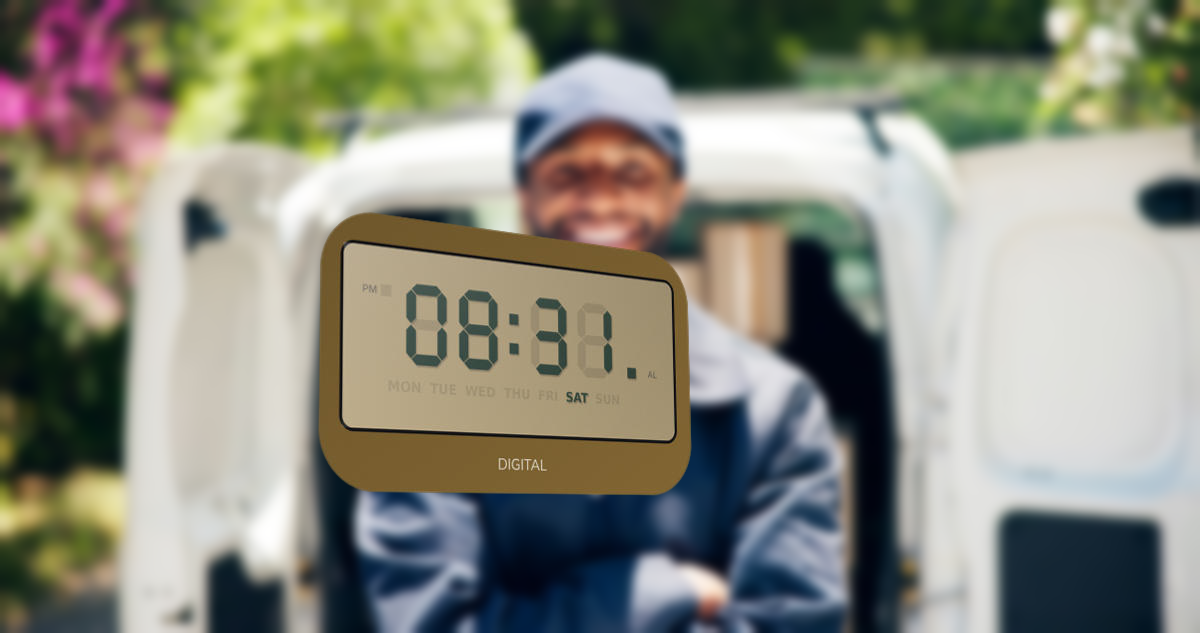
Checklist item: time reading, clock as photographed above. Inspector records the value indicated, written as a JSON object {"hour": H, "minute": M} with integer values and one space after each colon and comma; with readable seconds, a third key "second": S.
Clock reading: {"hour": 8, "minute": 31}
